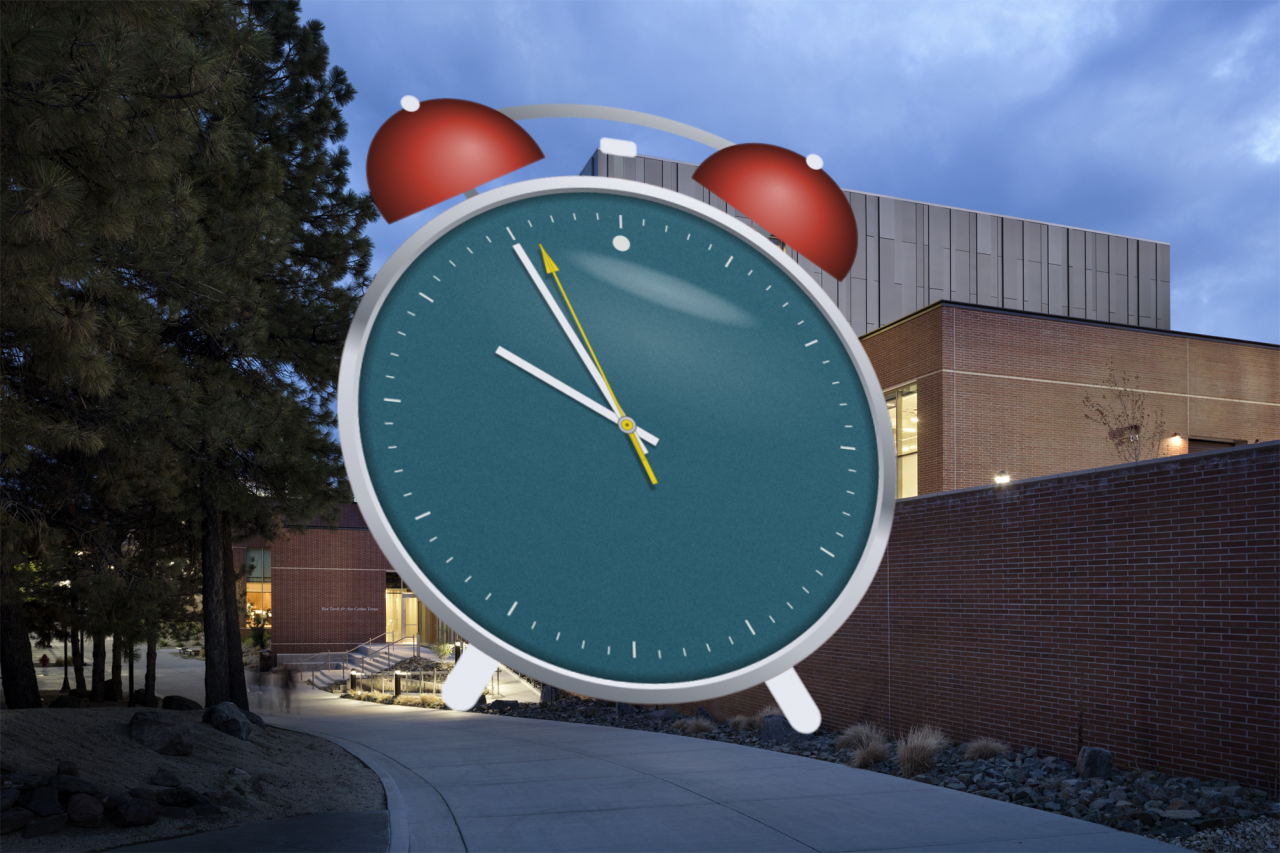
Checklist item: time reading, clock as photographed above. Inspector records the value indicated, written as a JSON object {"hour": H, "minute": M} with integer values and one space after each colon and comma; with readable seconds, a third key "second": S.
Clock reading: {"hour": 9, "minute": 54, "second": 56}
